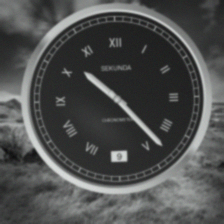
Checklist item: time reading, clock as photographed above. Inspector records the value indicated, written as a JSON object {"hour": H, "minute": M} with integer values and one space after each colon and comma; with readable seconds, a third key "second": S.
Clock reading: {"hour": 10, "minute": 23}
